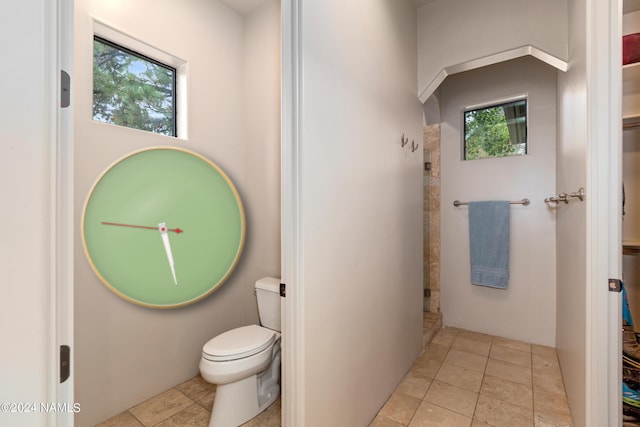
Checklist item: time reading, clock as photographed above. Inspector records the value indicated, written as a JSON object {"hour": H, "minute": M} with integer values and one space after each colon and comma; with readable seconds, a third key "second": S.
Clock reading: {"hour": 5, "minute": 27, "second": 46}
